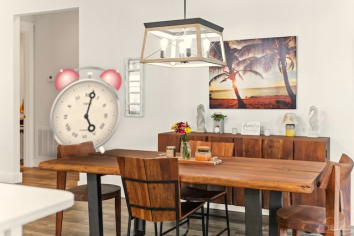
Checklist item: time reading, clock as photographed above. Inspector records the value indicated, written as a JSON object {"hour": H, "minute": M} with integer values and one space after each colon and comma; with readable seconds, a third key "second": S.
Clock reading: {"hour": 5, "minute": 2}
